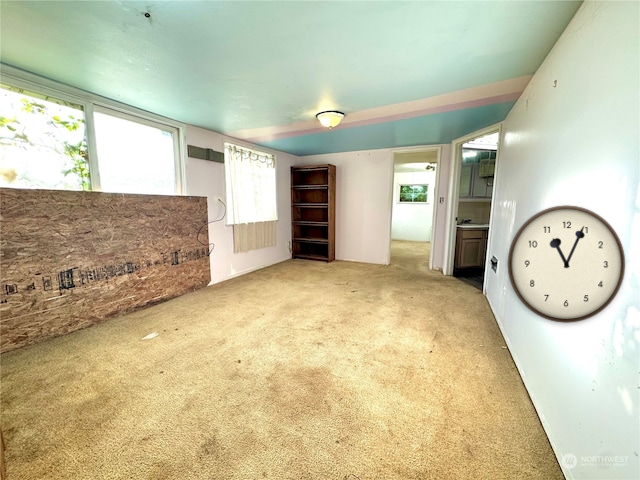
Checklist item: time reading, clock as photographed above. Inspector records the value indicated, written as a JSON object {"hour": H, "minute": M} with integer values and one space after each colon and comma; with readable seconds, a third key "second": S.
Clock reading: {"hour": 11, "minute": 4}
